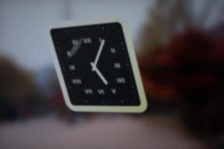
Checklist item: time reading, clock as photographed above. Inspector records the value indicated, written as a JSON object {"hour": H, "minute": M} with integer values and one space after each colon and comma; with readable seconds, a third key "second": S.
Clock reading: {"hour": 5, "minute": 6}
